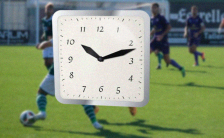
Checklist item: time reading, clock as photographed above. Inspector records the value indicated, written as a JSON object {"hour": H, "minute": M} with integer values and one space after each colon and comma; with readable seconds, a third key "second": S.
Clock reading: {"hour": 10, "minute": 12}
